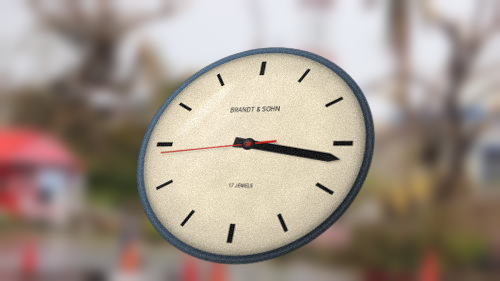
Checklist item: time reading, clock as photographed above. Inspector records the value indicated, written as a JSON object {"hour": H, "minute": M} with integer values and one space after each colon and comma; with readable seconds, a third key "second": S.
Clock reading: {"hour": 3, "minute": 16, "second": 44}
